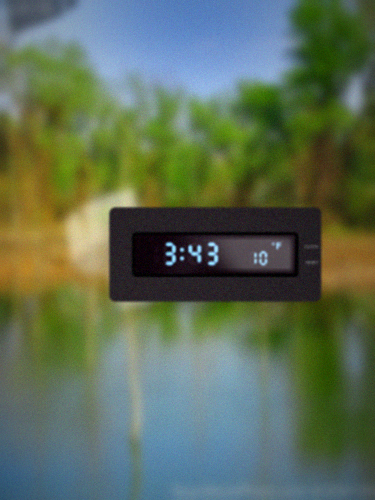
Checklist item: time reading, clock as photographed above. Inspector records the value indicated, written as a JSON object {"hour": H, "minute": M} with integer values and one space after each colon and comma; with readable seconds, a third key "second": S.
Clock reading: {"hour": 3, "minute": 43}
